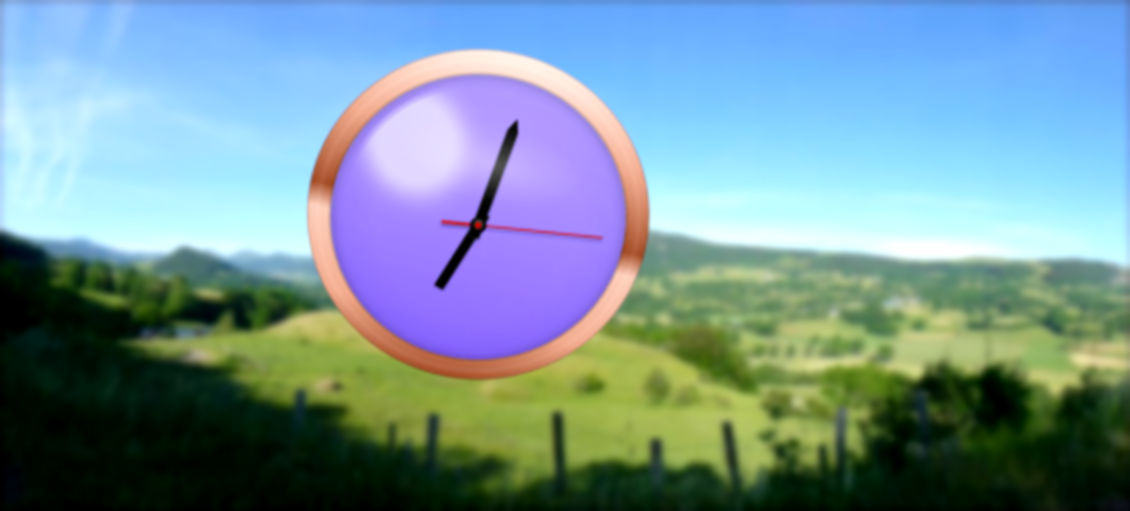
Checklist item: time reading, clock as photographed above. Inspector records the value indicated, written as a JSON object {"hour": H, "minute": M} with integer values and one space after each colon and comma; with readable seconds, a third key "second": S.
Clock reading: {"hour": 7, "minute": 3, "second": 16}
